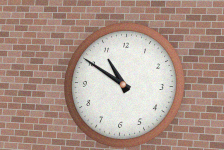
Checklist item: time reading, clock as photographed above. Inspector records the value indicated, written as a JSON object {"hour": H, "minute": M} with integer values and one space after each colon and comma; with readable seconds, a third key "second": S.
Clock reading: {"hour": 10, "minute": 50}
